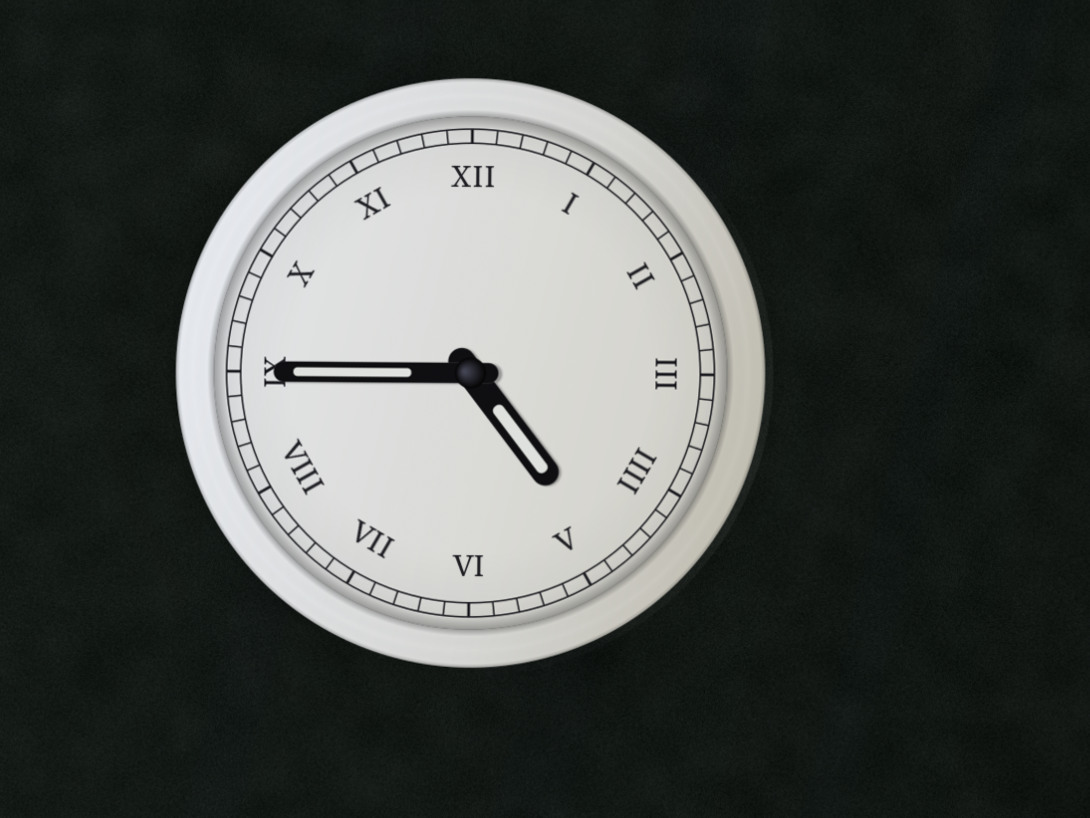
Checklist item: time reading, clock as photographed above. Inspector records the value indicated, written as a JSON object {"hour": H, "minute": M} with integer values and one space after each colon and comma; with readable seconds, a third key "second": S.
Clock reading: {"hour": 4, "minute": 45}
